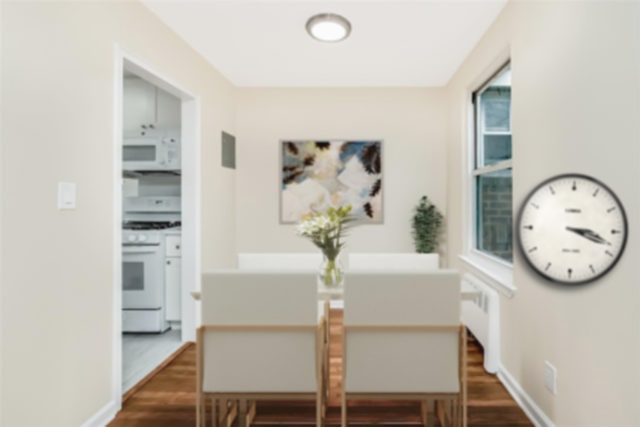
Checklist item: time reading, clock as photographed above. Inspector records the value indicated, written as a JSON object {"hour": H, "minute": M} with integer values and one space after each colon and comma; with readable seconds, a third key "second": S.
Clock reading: {"hour": 3, "minute": 18}
